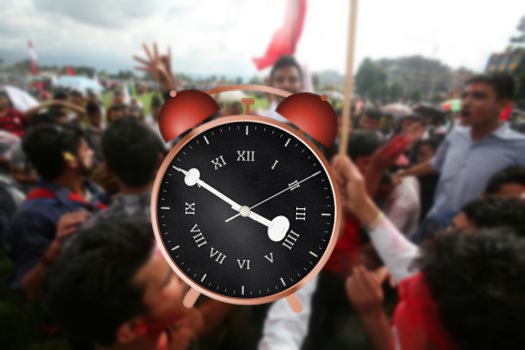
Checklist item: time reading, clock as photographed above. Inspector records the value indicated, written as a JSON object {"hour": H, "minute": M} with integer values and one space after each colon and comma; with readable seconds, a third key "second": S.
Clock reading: {"hour": 3, "minute": 50, "second": 10}
